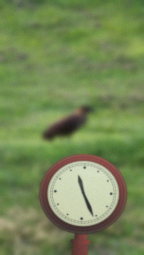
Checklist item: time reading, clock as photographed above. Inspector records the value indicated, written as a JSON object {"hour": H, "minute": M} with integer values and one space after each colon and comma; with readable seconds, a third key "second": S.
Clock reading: {"hour": 11, "minute": 26}
